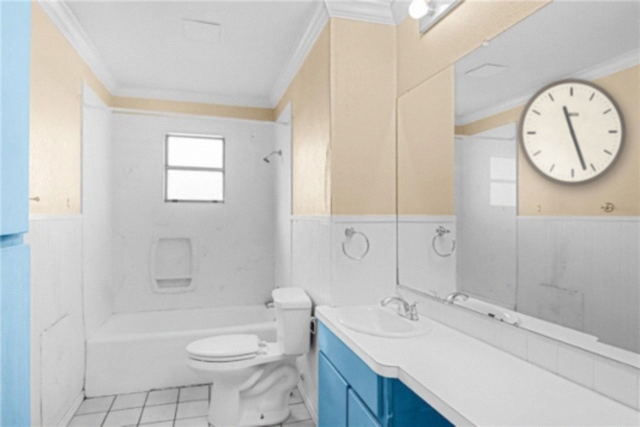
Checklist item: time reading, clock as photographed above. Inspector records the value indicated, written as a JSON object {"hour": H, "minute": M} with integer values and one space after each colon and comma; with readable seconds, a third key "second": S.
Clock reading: {"hour": 11, "minute": 27}
